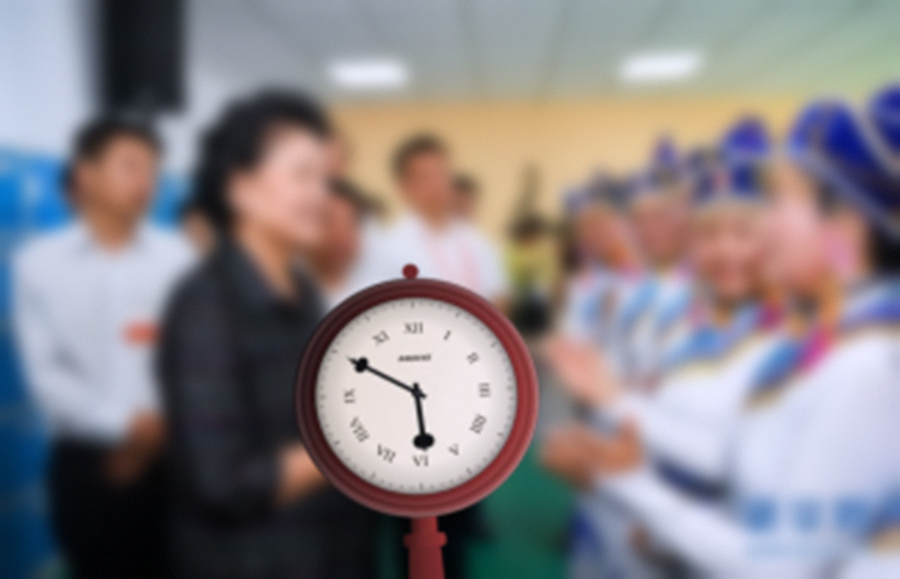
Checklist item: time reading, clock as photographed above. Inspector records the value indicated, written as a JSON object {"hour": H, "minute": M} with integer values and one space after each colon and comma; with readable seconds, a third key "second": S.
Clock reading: {"hour": 5, "minute": 50}
